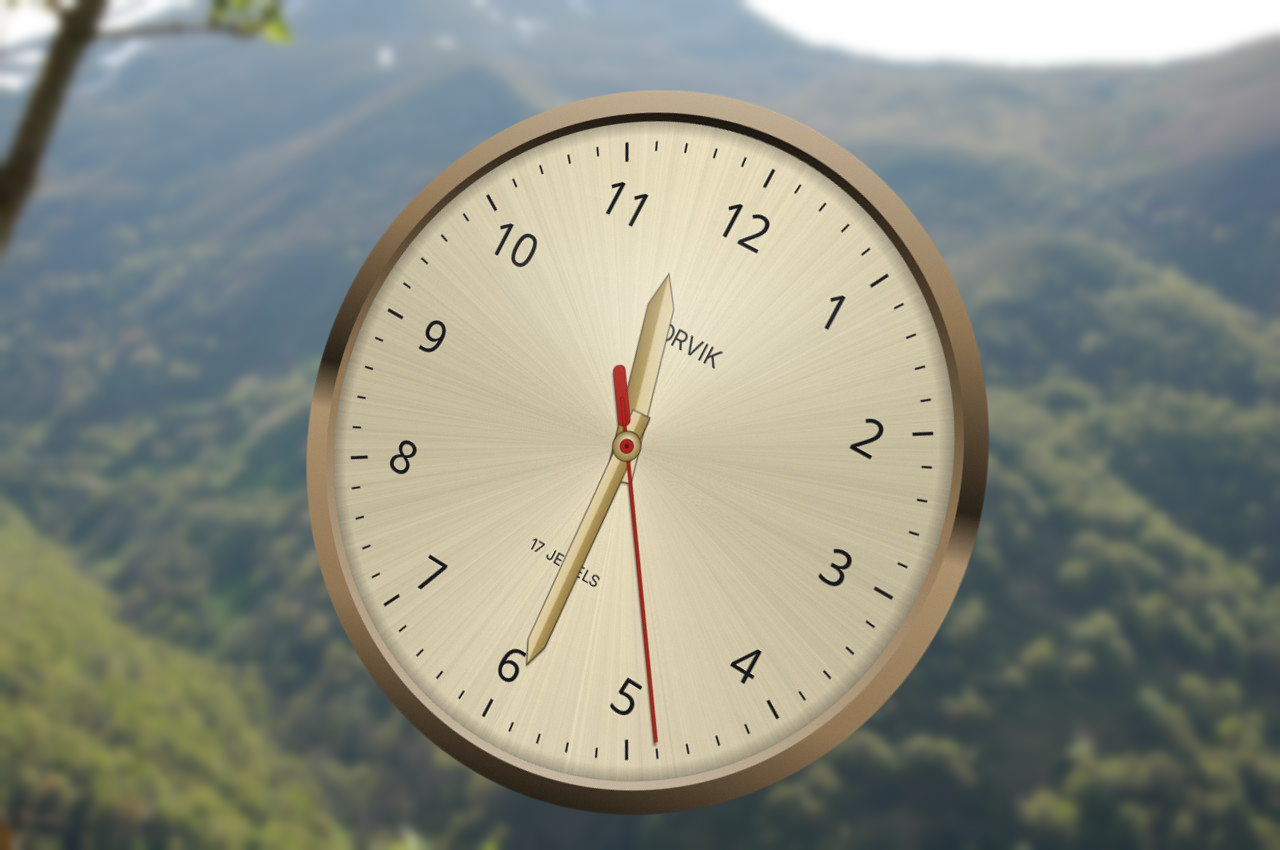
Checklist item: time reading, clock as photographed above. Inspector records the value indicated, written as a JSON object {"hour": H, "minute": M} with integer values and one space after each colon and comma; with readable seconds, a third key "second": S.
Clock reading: {"hour": 11, "minute": 29, "second": 24}
